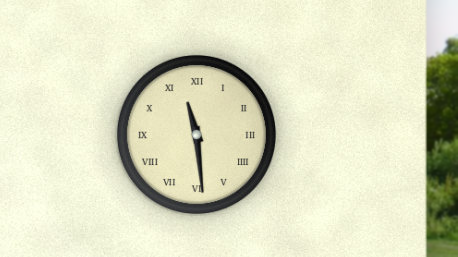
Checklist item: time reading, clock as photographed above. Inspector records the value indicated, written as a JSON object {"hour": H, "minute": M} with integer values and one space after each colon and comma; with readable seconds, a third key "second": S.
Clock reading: {"hour": 11, "minute": 29}
